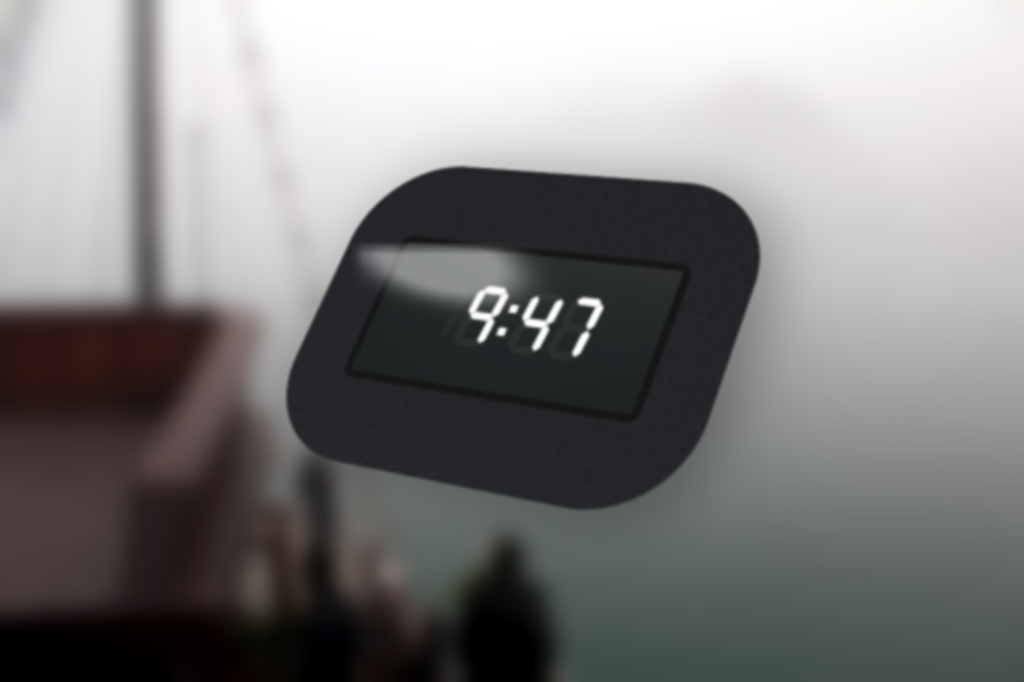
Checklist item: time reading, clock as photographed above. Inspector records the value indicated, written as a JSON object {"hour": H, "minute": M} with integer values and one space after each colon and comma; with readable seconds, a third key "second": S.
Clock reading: {"hour": 9, "minute": 47}
